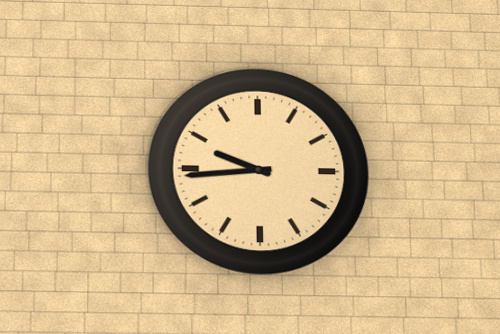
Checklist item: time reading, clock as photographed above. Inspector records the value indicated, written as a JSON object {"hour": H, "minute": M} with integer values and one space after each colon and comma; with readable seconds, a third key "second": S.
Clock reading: {"hour": 9, "minute": 44}
